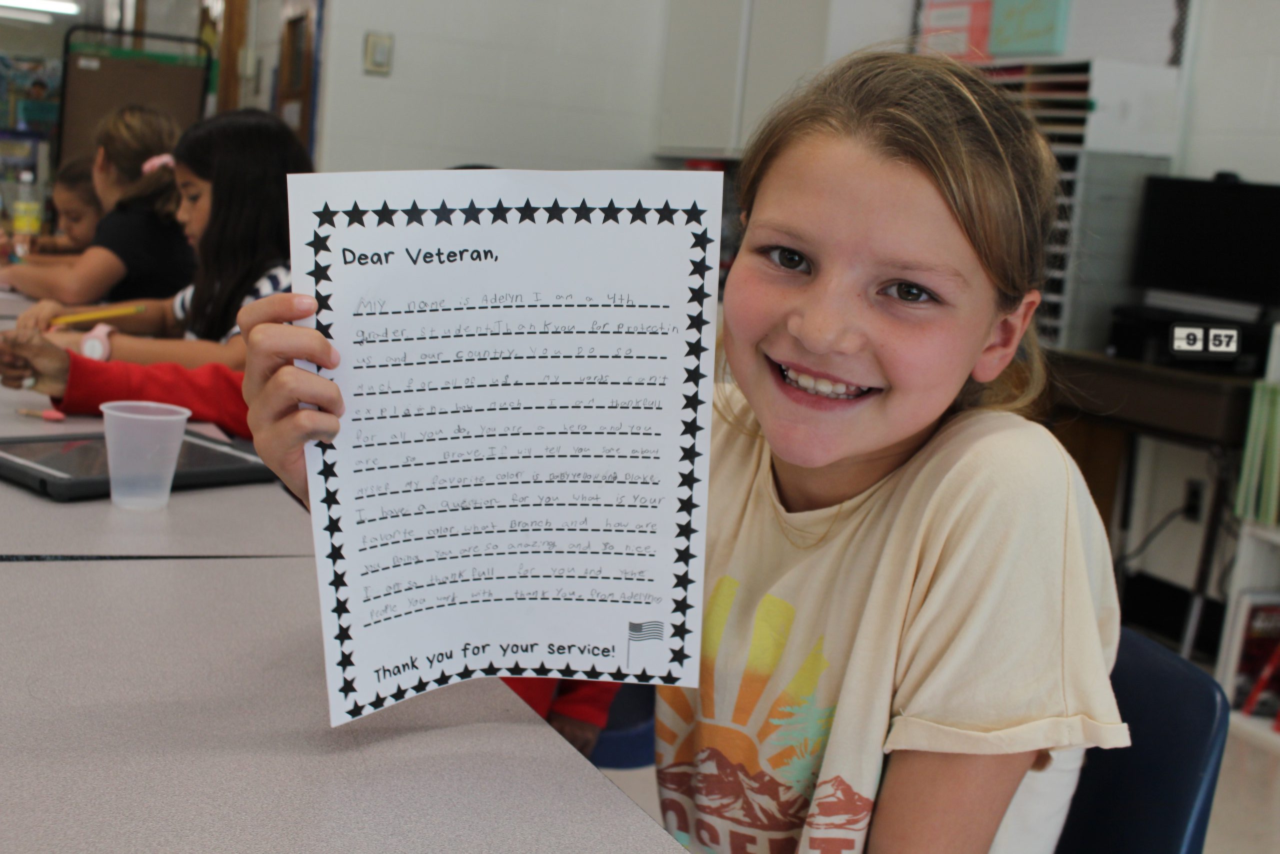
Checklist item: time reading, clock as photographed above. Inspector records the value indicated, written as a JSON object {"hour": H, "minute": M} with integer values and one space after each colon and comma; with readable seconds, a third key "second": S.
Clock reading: {"hour": 9, "minute": 57}
